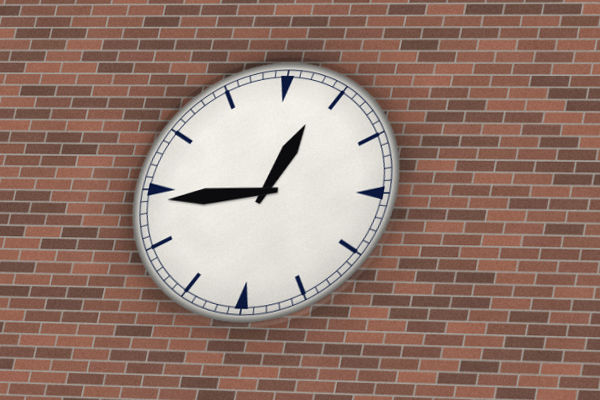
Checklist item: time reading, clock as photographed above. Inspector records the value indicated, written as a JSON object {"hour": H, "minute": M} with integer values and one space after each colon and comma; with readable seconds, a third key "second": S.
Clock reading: {"hour": 12, "minute": 44}
